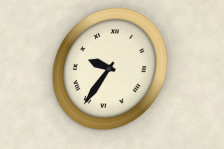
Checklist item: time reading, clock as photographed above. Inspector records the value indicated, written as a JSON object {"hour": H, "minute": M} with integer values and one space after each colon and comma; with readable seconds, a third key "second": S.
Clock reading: {"hour": 9, "minute": 35}
